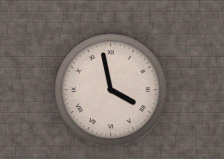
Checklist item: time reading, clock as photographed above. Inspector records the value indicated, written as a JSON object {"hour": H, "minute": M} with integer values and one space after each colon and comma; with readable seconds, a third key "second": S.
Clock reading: {"hour": 3, "minute": 58}
